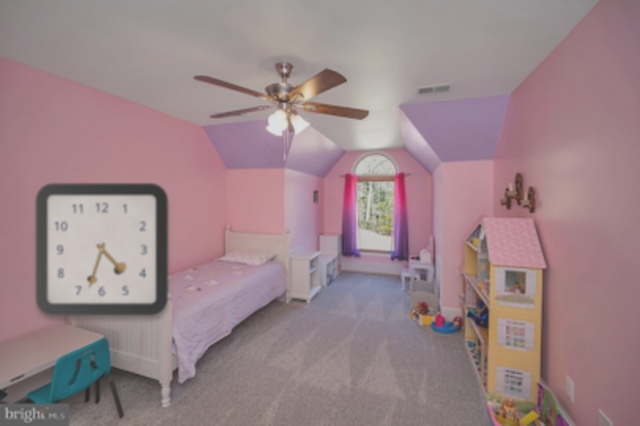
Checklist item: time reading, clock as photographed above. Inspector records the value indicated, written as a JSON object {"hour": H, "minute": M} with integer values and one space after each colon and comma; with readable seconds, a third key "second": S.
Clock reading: {"hour": 4, "minute": 33}
